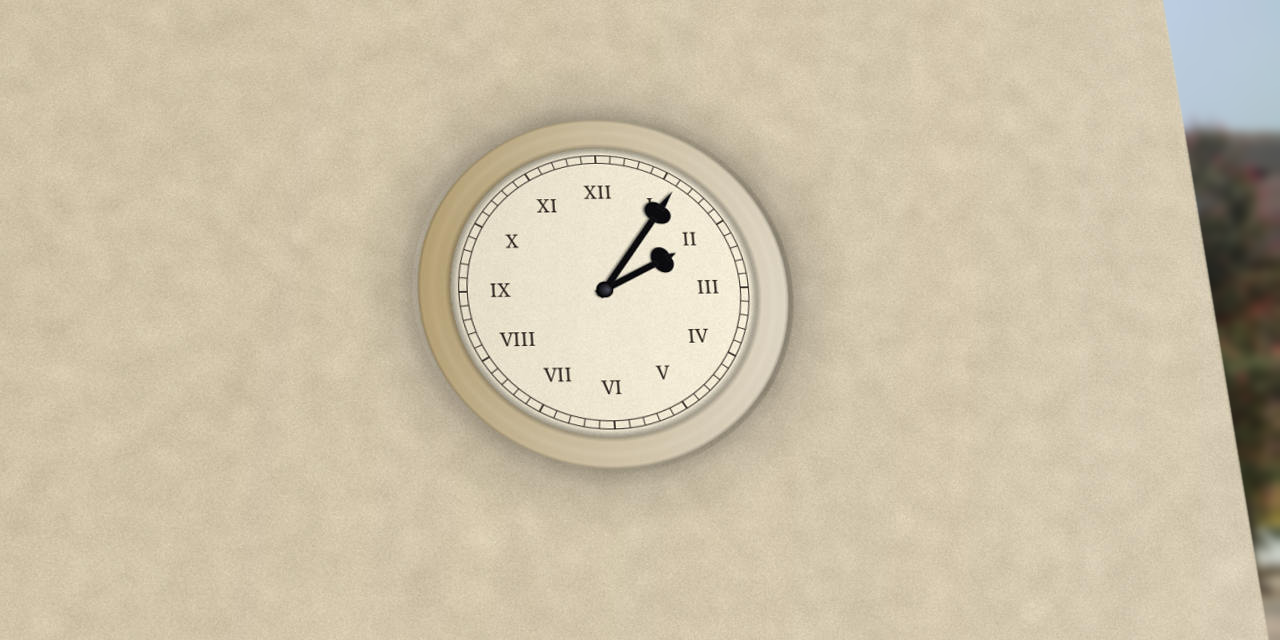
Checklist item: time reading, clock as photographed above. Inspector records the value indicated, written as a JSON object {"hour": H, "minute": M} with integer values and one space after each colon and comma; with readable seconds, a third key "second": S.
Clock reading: {"hour": 2, "minute": 6}
